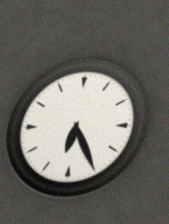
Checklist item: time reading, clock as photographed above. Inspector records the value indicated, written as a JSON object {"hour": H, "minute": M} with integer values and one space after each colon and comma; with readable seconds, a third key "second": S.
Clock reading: {"hour": 6, "minute": 25}
